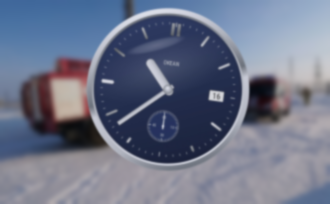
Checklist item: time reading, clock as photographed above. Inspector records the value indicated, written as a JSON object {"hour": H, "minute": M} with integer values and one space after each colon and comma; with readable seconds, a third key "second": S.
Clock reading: {"hour": 10, "minute": 38}
